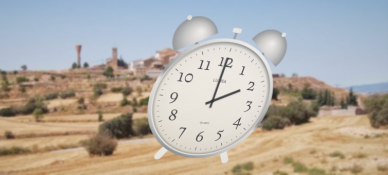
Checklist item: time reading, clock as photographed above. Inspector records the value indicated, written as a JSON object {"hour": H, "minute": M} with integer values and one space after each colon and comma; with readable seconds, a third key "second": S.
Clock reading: {"hour": 2, "minute": 0}
